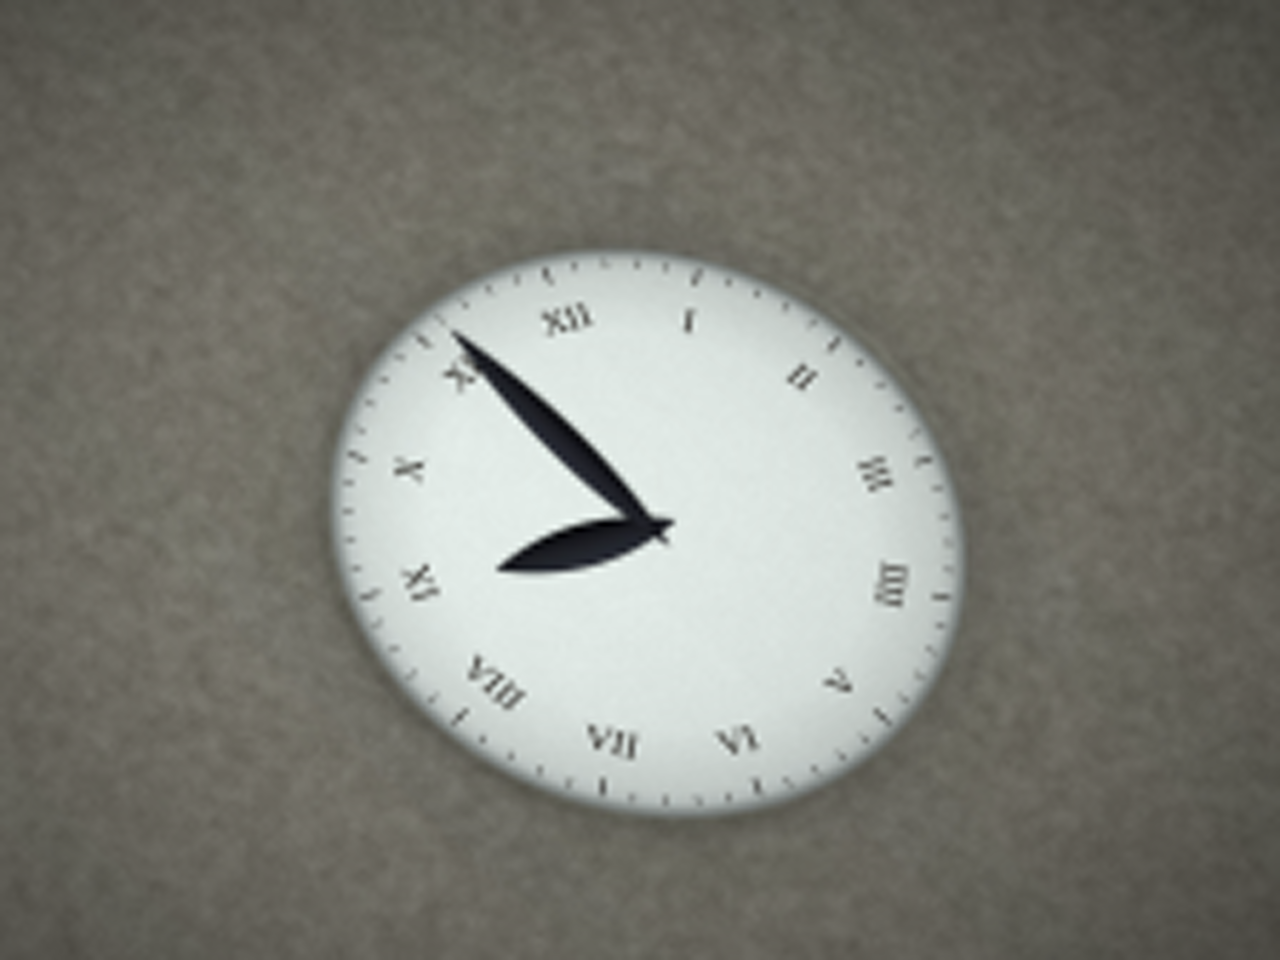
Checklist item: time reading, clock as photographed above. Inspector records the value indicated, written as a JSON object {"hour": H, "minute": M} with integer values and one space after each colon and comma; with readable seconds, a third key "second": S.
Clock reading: {"hour": 8, "minute": 56}
